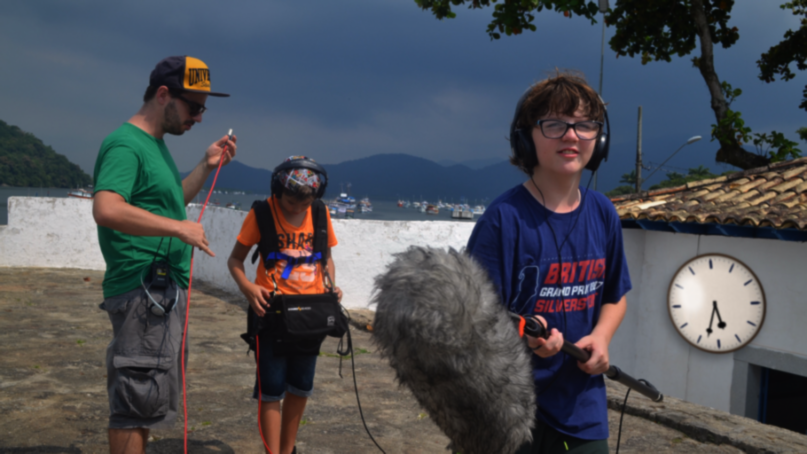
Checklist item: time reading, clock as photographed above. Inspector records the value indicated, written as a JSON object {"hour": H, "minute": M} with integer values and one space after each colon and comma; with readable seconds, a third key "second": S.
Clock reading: {"hour": 5, "minute": 33}
